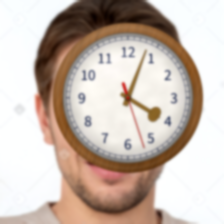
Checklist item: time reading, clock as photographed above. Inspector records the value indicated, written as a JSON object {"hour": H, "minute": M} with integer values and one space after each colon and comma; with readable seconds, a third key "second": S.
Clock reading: {"hour": 4, "minute": 3, "second": 27}
